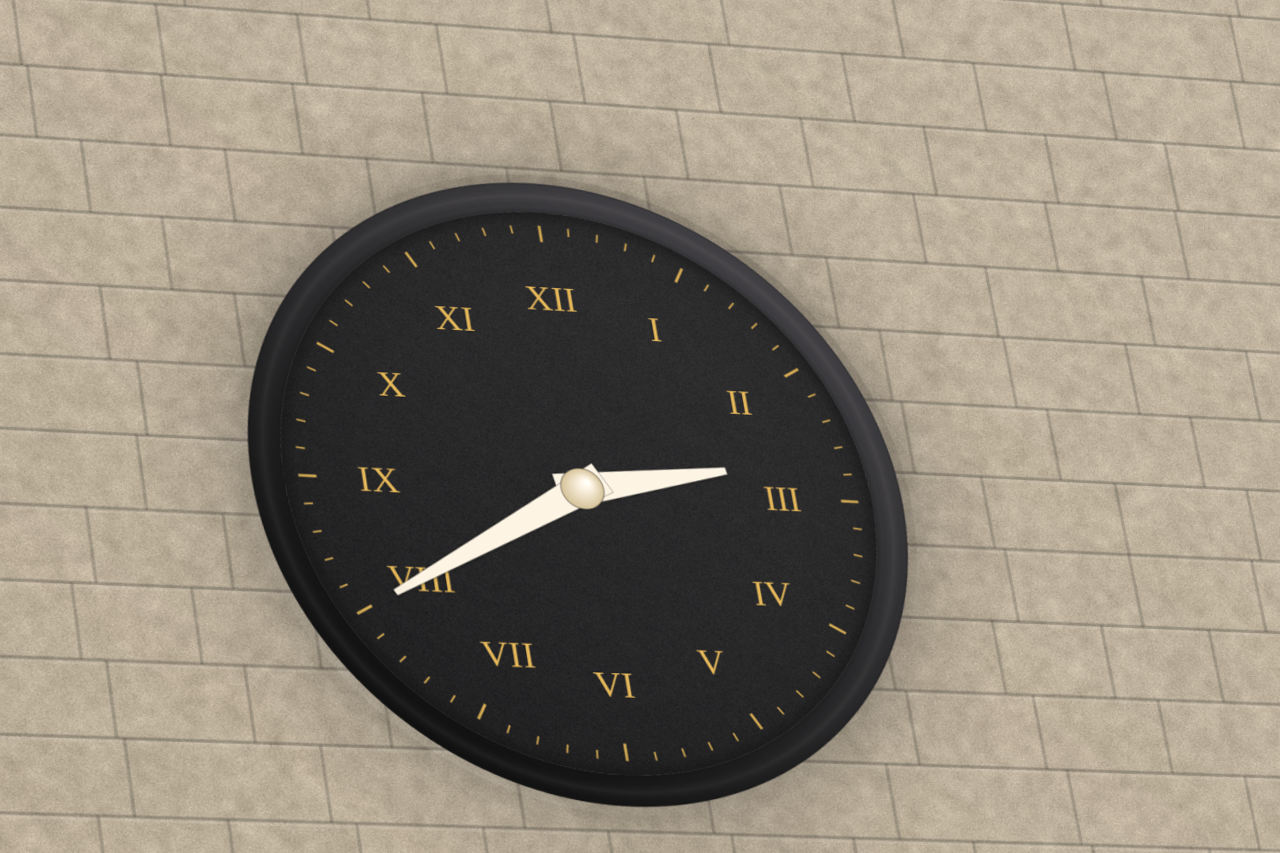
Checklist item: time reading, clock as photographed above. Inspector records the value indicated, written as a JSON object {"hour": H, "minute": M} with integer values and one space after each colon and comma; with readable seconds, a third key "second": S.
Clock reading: {"hour": 2, "minute": 40}
